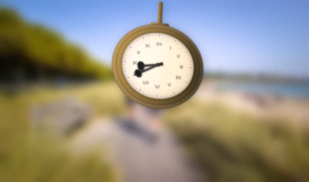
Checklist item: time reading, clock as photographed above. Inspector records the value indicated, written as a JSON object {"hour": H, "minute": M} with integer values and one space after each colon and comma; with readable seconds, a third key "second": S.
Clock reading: {"hour": 8, "minute": 40}
